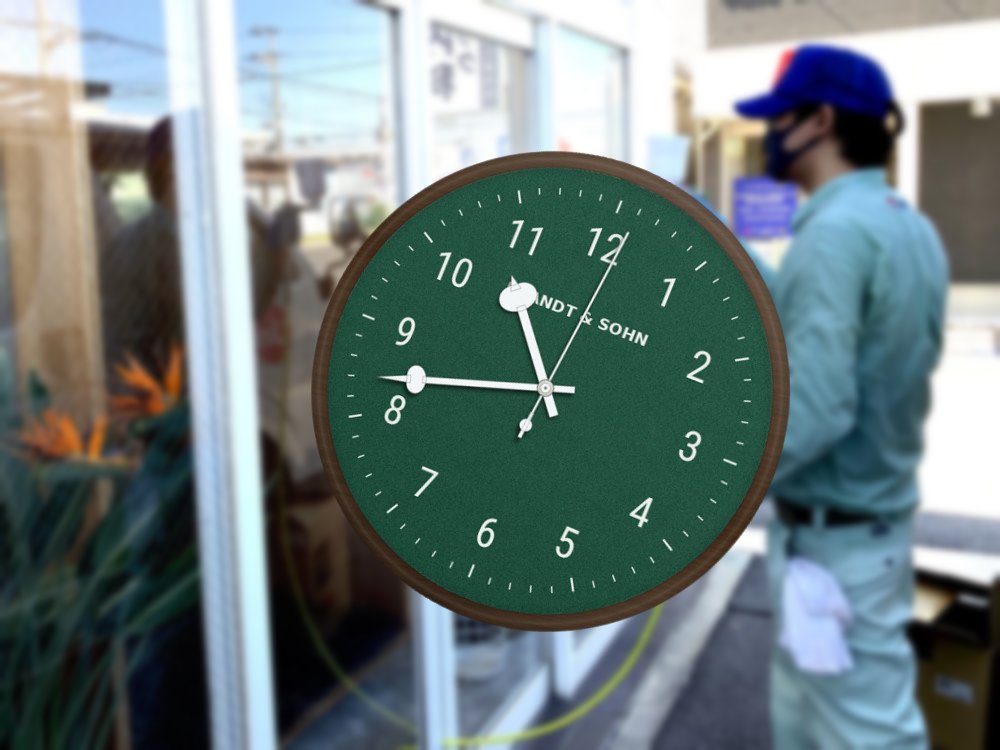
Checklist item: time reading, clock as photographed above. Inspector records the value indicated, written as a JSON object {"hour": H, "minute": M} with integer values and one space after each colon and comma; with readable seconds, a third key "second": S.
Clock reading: {"hour": 10, "minute": 42, "second": 1}
